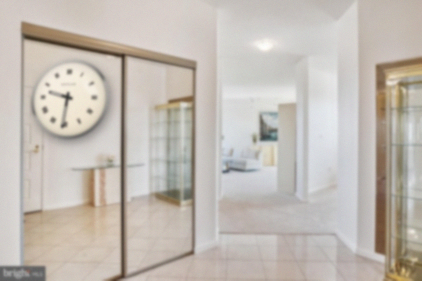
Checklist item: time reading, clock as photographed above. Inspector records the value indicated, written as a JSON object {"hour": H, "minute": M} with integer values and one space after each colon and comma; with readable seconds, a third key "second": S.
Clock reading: {"hour": 9, "minute": 31}
